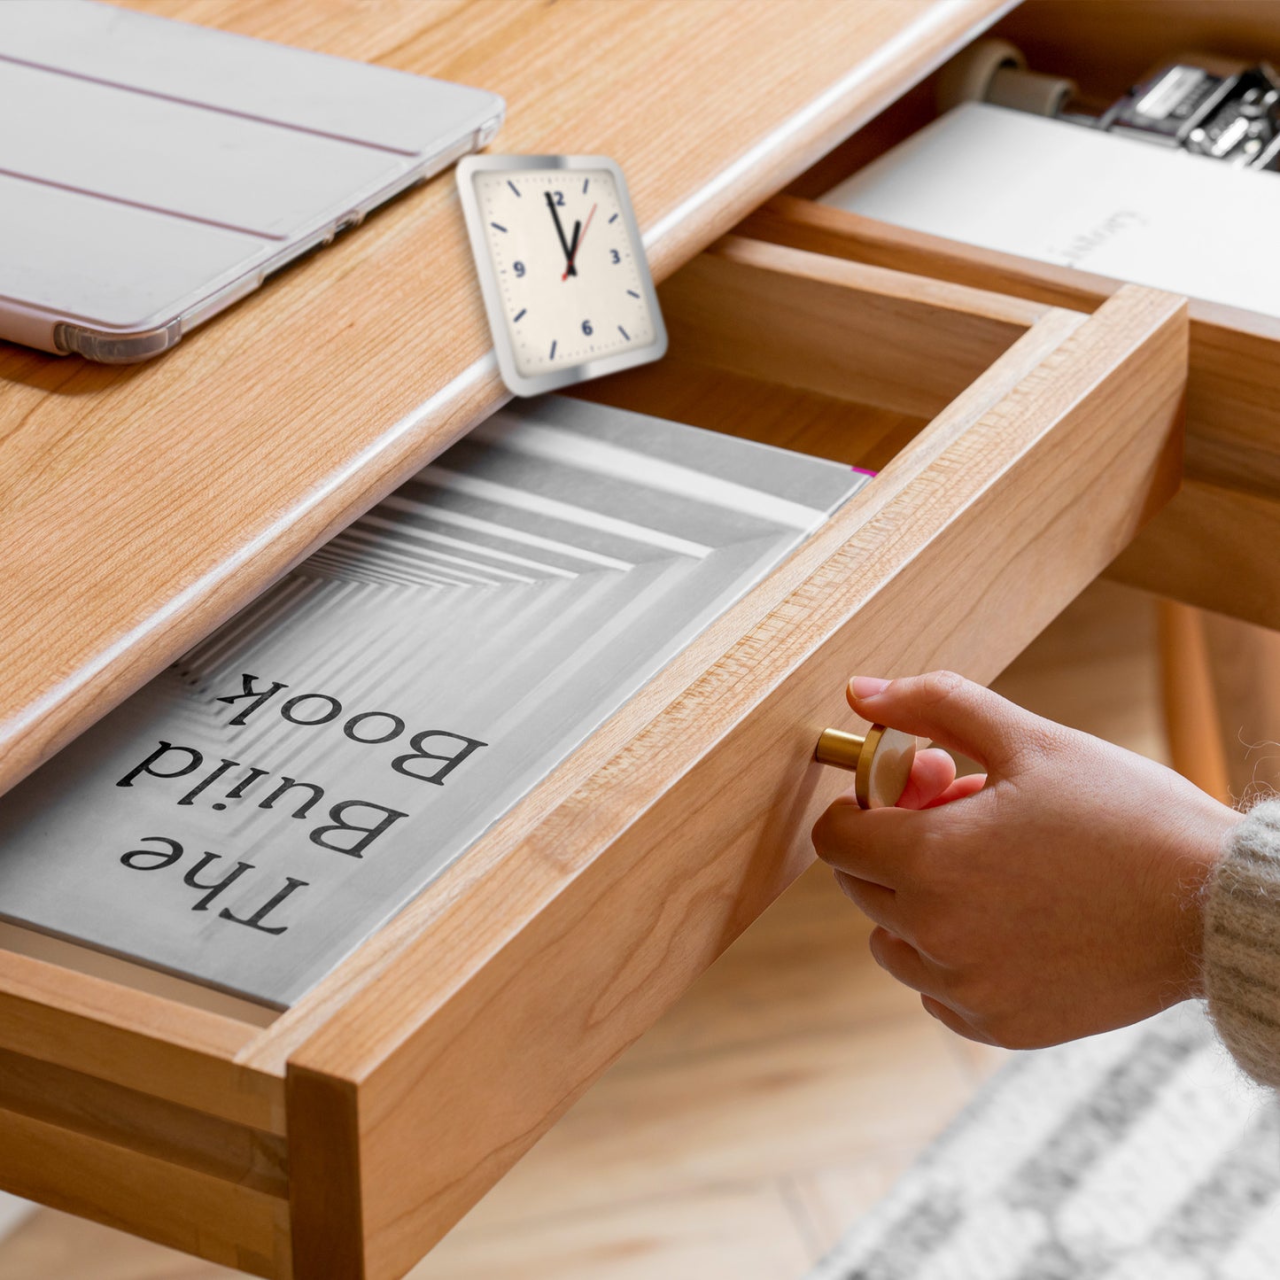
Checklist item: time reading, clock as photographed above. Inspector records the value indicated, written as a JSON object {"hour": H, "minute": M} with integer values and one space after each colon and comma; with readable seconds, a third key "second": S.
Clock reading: {"hour": 12, "minute": 59, "second": 7}
